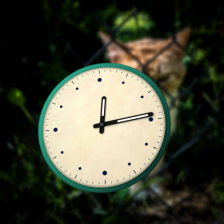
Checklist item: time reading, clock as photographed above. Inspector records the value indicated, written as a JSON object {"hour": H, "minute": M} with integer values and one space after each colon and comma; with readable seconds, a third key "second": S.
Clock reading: {"hour": 12, "minute": 14}
